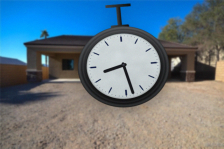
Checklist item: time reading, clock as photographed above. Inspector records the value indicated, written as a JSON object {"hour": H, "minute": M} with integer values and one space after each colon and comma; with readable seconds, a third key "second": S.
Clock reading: {"hour": 8, "minute": 28}
